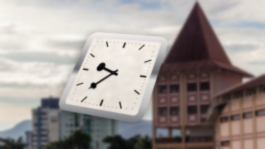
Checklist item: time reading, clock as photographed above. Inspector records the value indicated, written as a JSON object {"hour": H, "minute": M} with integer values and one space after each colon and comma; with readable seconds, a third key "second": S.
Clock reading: {"hour": 9, "minute": 37}
